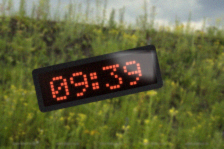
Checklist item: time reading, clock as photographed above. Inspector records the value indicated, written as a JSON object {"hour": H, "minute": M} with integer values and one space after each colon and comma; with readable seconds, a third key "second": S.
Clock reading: {"hour": 9, "minute": 39}
